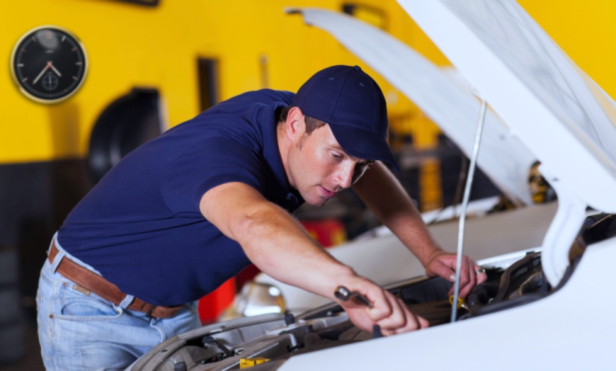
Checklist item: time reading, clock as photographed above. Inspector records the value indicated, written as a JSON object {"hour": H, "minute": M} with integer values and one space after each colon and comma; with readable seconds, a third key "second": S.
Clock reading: {"hour": 4, "minute": 37}
